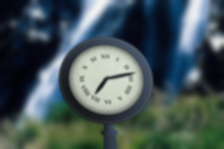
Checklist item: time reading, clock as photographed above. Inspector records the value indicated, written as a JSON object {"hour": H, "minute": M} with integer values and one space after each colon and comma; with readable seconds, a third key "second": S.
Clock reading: {"hour": 7, "minute": 13}
